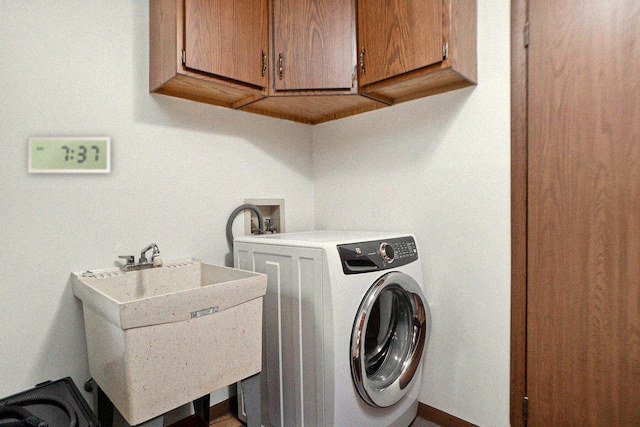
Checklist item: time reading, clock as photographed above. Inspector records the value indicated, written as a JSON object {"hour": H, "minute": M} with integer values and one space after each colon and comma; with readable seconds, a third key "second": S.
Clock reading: {"hour": 7, "minute": 37}
